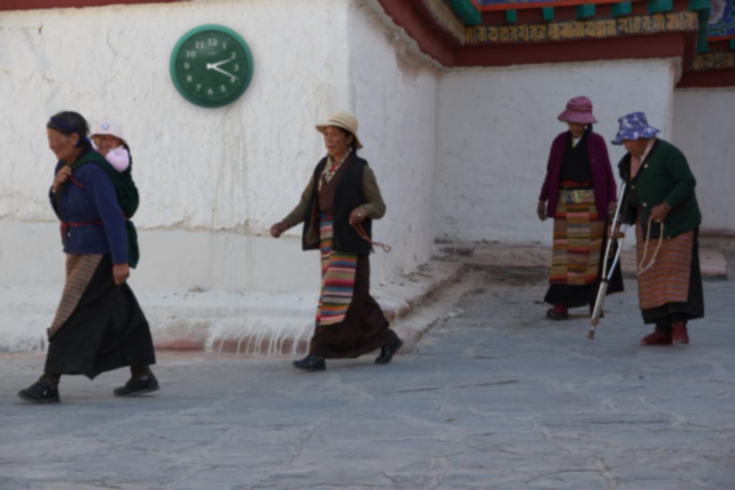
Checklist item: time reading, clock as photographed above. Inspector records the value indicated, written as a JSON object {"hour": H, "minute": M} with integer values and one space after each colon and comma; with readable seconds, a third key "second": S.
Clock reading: {"hour": 2, "minute": 19}
